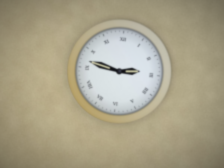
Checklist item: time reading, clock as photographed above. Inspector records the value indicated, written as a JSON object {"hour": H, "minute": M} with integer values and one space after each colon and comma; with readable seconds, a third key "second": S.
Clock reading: {"hour": 2, "minute": 47}
